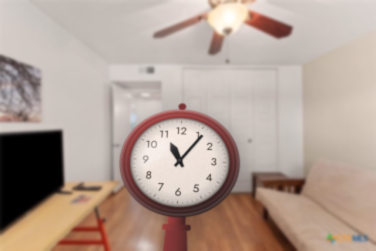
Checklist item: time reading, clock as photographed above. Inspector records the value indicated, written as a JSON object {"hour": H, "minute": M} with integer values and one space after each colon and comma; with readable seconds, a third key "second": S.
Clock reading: {"hour": 11, "minute": 6}
